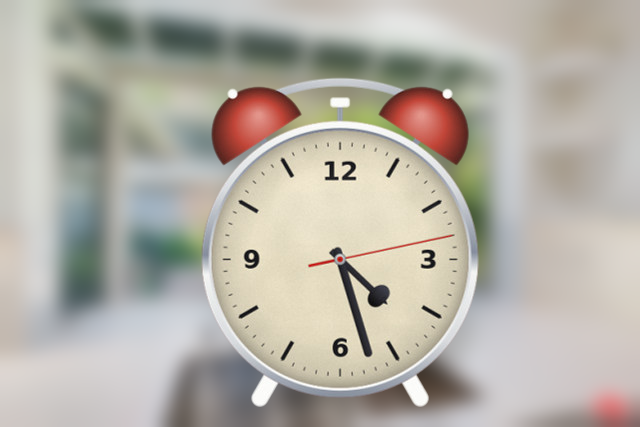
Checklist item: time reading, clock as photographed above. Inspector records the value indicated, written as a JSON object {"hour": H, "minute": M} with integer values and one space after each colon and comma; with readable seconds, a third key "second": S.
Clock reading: {"hour": 4, "minute": 27, "second": 13}
